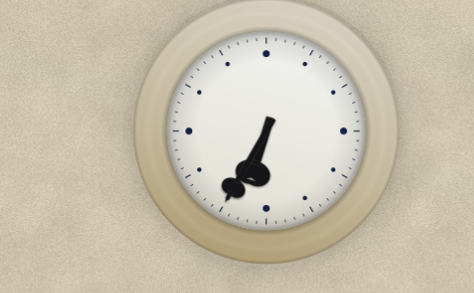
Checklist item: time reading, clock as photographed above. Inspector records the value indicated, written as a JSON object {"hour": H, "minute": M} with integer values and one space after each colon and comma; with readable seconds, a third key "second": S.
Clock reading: {"hour": 6, "minute": 35}
